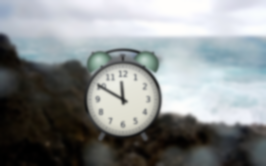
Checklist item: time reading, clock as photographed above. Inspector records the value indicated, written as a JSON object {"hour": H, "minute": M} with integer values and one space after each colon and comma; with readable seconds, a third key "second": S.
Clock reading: {"hour": 11, "minute": 50}
